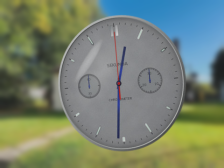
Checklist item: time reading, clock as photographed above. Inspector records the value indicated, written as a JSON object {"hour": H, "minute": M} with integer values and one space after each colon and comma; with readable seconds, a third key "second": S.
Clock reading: {"hour": 12, "minute": 31}
